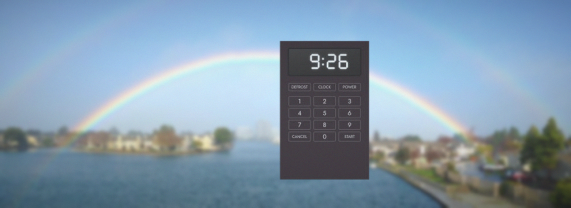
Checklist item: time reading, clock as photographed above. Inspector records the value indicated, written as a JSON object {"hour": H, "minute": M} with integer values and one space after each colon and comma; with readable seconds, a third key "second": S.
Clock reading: {"hour": 9, "minute": 26}
